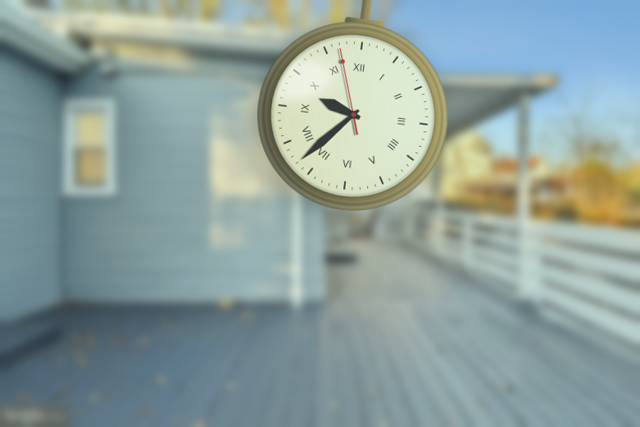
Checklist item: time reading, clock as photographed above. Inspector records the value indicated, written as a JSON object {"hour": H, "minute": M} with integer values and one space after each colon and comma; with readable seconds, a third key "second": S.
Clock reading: {"hour": 9, "minute": 36, "second": 57}
